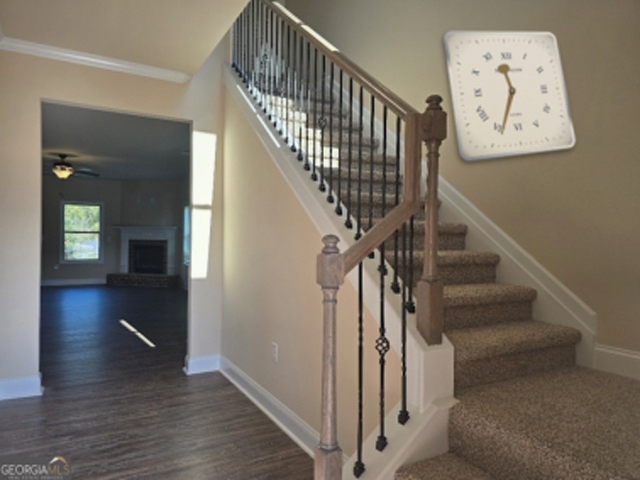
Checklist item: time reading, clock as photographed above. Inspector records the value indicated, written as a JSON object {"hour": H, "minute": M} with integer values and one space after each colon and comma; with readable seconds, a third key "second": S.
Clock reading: {"hour": 11, "minute": 34}
